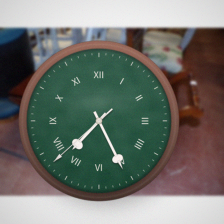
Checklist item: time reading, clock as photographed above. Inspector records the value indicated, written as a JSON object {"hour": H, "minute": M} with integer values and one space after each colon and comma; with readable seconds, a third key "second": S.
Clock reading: {"hour": 7, "minute": 25, "second": 38}
